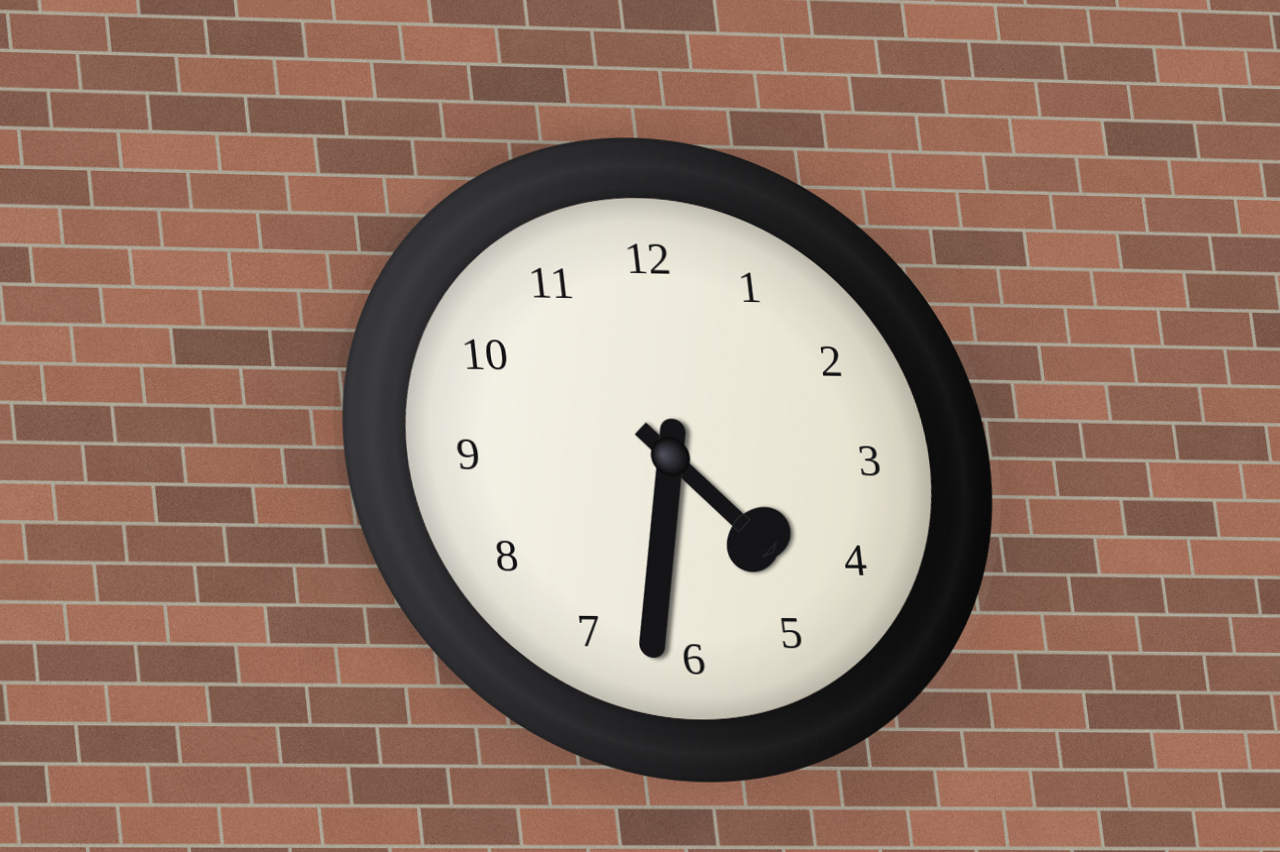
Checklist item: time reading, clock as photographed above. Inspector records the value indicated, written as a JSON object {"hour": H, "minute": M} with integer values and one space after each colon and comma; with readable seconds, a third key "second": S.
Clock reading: {"hour": 4, "minute": 32}
